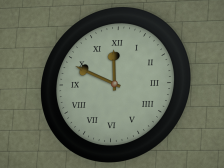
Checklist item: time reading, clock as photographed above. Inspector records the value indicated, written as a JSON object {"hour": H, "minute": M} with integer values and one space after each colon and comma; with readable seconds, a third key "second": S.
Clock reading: {"hour": 11, "minute": 49}
